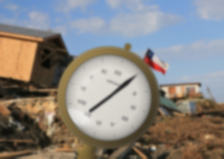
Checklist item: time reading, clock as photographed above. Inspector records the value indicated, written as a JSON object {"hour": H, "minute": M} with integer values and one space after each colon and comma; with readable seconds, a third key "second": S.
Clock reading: {"hour": 7, "minute": 5}
